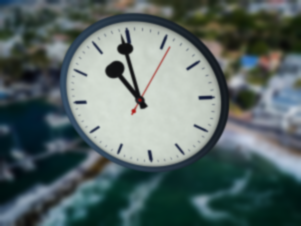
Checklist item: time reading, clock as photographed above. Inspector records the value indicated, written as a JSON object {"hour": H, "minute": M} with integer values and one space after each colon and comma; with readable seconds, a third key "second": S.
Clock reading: {"hour": 10, "minute": 59, "second": 6}
